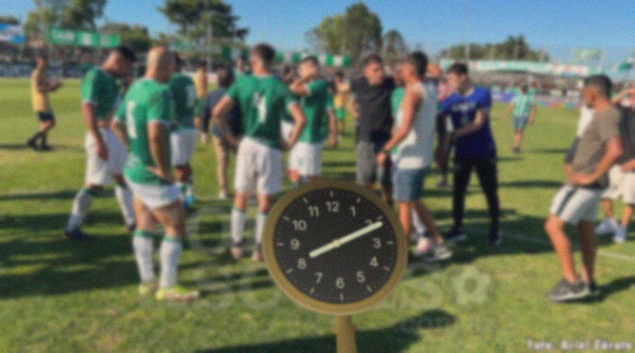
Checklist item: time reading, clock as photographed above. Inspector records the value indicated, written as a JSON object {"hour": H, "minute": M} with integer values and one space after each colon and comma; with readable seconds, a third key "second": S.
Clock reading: {"hour": 8, "minute": 11}
